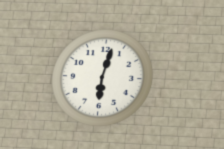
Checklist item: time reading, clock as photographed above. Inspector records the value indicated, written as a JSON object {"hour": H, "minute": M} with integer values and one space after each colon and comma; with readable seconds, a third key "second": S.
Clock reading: {"hour": 6, "minute": 2}
